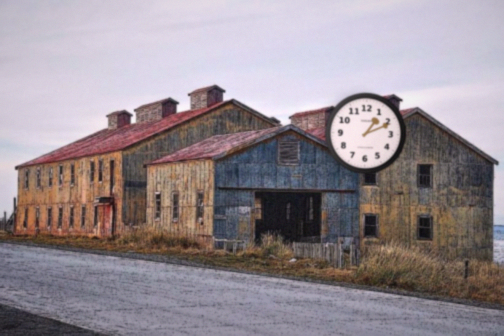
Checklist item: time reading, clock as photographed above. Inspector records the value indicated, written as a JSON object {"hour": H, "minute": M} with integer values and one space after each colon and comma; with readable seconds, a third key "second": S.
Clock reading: {"hour": 1, "minute": 11}
